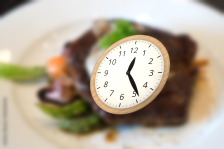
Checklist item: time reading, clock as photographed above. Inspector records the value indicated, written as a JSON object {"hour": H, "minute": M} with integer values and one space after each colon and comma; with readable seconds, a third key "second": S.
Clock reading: {"hour": 12, "minute": 24}
